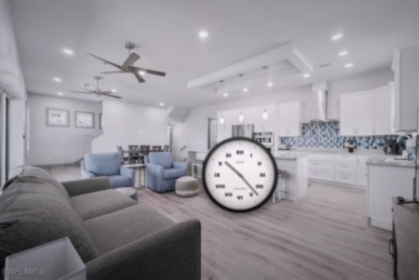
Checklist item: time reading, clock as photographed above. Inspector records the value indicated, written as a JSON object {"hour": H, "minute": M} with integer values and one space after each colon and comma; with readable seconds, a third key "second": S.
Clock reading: {"hour": 10, "minute": 23}
